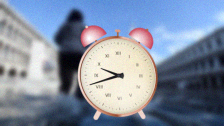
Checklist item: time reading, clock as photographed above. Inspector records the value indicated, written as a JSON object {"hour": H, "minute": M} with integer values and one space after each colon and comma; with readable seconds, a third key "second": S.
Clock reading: {"hour": 9, "minute": 42}
